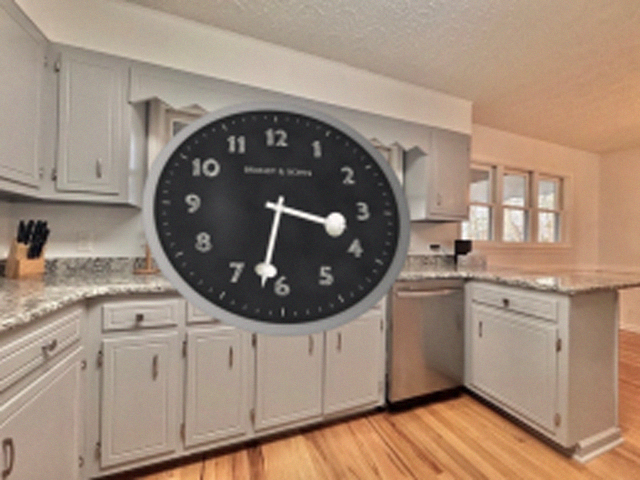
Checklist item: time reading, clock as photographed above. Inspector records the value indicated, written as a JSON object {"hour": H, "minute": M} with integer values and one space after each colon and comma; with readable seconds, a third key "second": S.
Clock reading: {"hour": 3, "minute": 32}
